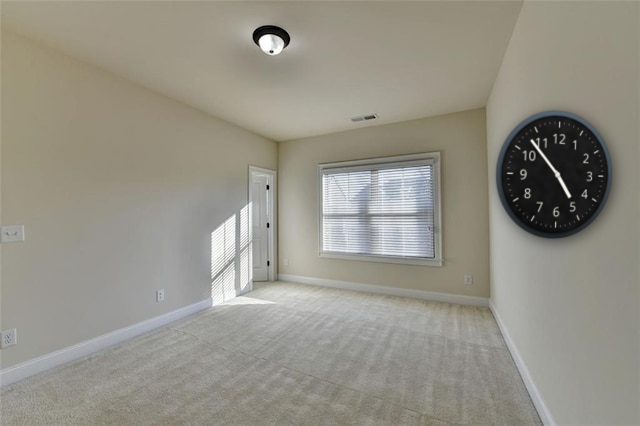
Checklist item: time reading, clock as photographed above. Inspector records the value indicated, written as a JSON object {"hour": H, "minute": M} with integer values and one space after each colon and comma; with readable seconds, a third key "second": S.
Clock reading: {"hour": 4, "minute": 53}
